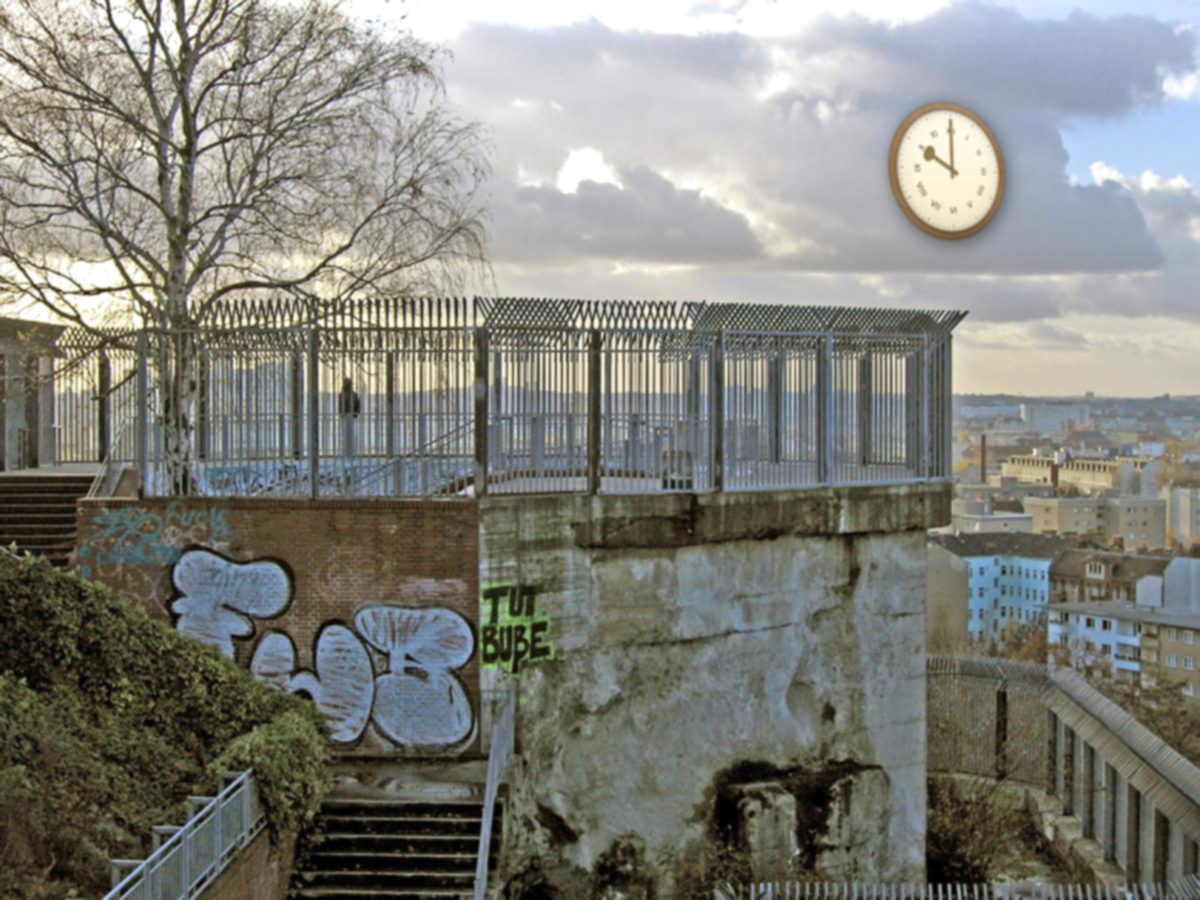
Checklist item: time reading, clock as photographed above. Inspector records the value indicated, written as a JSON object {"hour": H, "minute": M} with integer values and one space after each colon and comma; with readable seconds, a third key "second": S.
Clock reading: {"hour": 10, "minute": 0}
